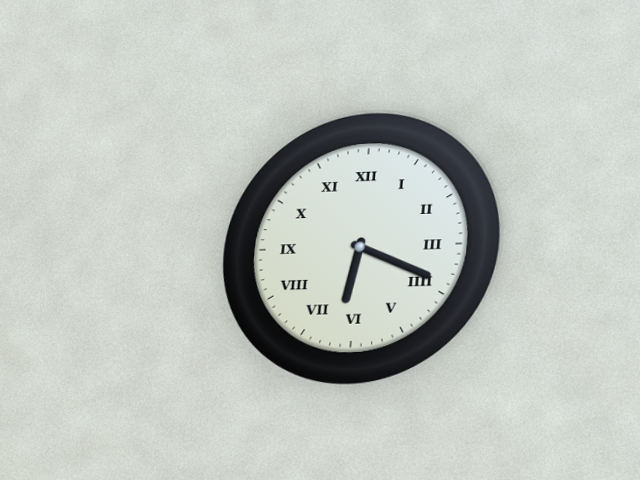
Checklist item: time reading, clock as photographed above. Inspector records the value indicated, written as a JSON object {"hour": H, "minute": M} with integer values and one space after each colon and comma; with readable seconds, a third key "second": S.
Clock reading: {"hour": 6, "minute": 19}
